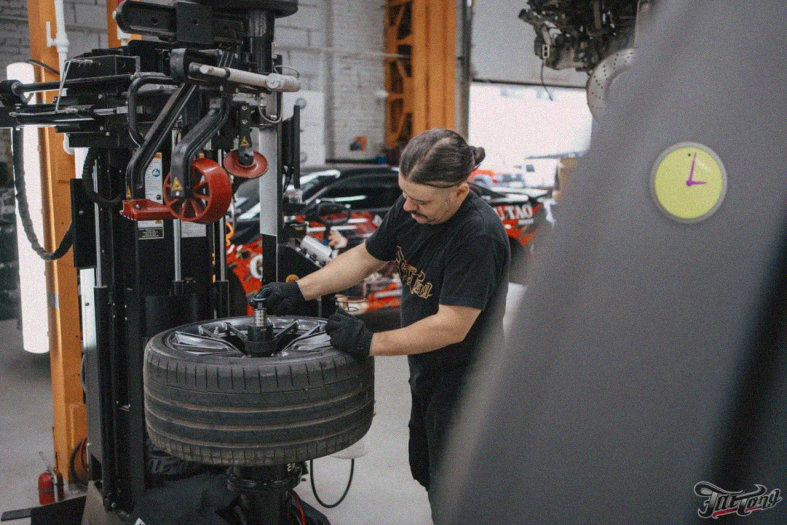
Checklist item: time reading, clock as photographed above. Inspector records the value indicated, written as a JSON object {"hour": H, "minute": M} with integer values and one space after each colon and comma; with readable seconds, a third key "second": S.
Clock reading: {"hour": 3, "minute": 2}
